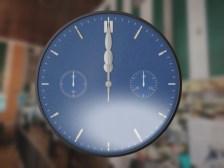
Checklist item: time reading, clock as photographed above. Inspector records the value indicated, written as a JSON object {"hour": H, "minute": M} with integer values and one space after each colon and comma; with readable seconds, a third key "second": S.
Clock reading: {"hour": 12, "minute": 0}
